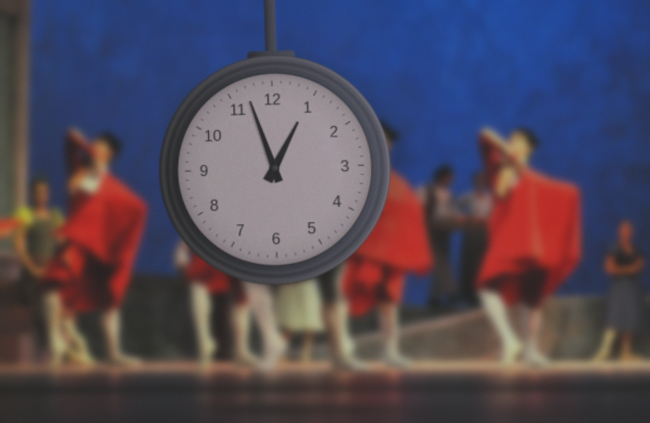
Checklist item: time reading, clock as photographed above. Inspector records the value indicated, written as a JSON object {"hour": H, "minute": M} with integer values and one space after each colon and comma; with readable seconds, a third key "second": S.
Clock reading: {"hour": 12, "minute": 57}
